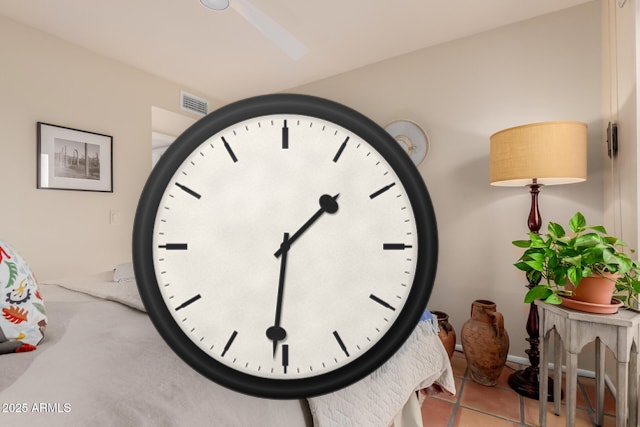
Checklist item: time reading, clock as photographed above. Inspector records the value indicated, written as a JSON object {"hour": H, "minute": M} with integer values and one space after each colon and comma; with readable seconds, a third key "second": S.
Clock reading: {"hour": 1, "minute": 31}
